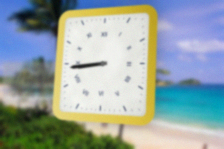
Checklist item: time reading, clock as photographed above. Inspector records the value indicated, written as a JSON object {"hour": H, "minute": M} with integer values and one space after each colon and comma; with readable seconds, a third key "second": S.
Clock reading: {"hour": 8, "minute": 44}
